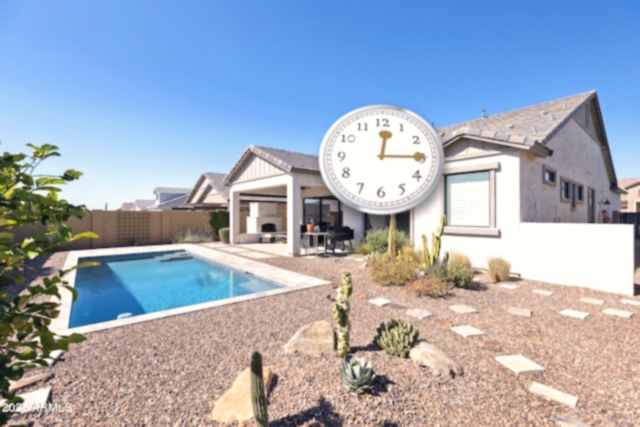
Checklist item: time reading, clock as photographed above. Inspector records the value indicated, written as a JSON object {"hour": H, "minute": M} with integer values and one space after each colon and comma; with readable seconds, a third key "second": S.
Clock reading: {"hour": 12, "minute": 15}
